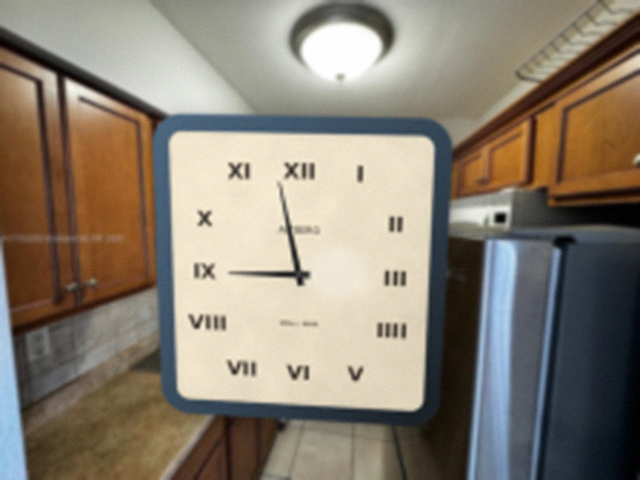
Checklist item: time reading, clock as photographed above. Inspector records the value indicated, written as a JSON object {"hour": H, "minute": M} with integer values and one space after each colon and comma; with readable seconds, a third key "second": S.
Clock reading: {"hour": 8, "minute": 58}
